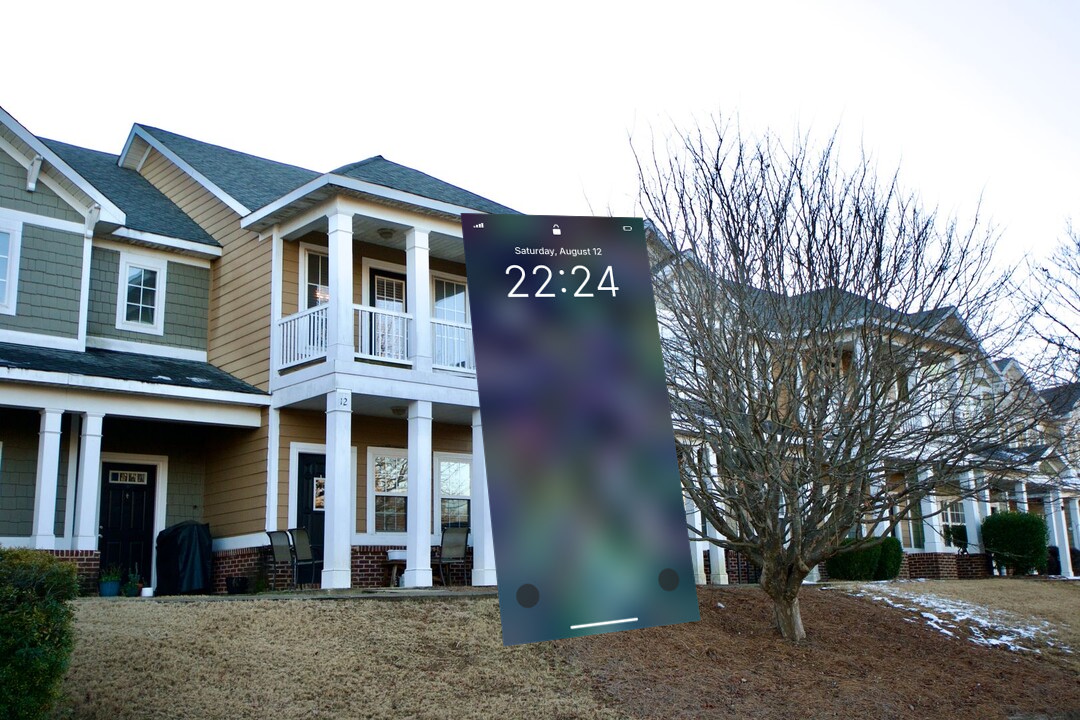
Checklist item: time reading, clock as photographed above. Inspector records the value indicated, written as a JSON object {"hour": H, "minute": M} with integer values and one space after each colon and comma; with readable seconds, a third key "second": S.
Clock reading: {"hour": 22, "minute": 24}
